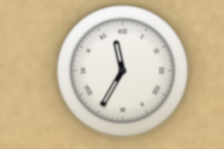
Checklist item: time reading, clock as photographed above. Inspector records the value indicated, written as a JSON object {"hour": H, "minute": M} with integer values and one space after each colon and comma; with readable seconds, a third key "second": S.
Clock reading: {"hour": 11, "minute": 35}
